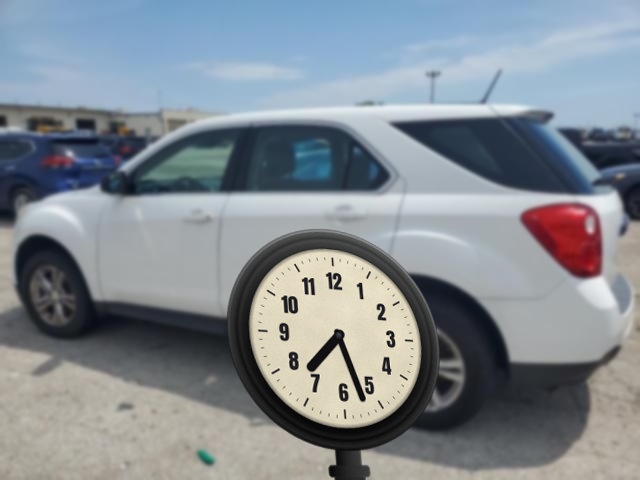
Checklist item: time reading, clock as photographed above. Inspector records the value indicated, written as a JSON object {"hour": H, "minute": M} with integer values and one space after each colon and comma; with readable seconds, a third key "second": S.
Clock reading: {"hour": 7, "minute": 27}
